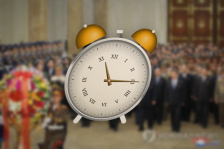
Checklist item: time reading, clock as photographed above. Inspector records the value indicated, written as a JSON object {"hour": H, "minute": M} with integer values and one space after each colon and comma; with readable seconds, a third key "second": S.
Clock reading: {"hour": 11, "minute": 15}
